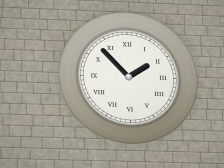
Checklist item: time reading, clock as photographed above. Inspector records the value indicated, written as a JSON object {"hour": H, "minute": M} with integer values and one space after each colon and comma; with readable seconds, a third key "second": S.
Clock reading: {"hour": 1, "minute": 53}
